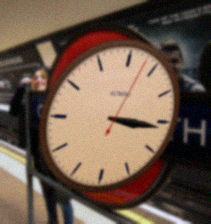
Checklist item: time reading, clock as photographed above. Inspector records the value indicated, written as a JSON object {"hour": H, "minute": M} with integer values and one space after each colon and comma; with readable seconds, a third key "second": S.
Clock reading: {"hour": 3, "minute": 16, "second": 3}
